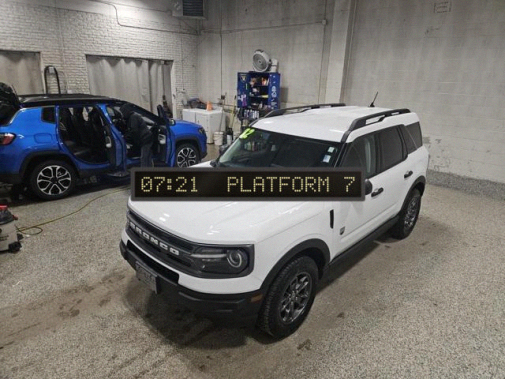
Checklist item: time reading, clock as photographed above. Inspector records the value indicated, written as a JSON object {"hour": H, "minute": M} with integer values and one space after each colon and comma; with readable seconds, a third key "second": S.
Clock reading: {"hour": 7, "minute": 21}
